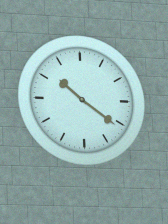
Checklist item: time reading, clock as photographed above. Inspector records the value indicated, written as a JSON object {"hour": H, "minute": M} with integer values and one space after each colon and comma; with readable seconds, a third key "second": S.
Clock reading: {"hour": 10, "minute": 21}
